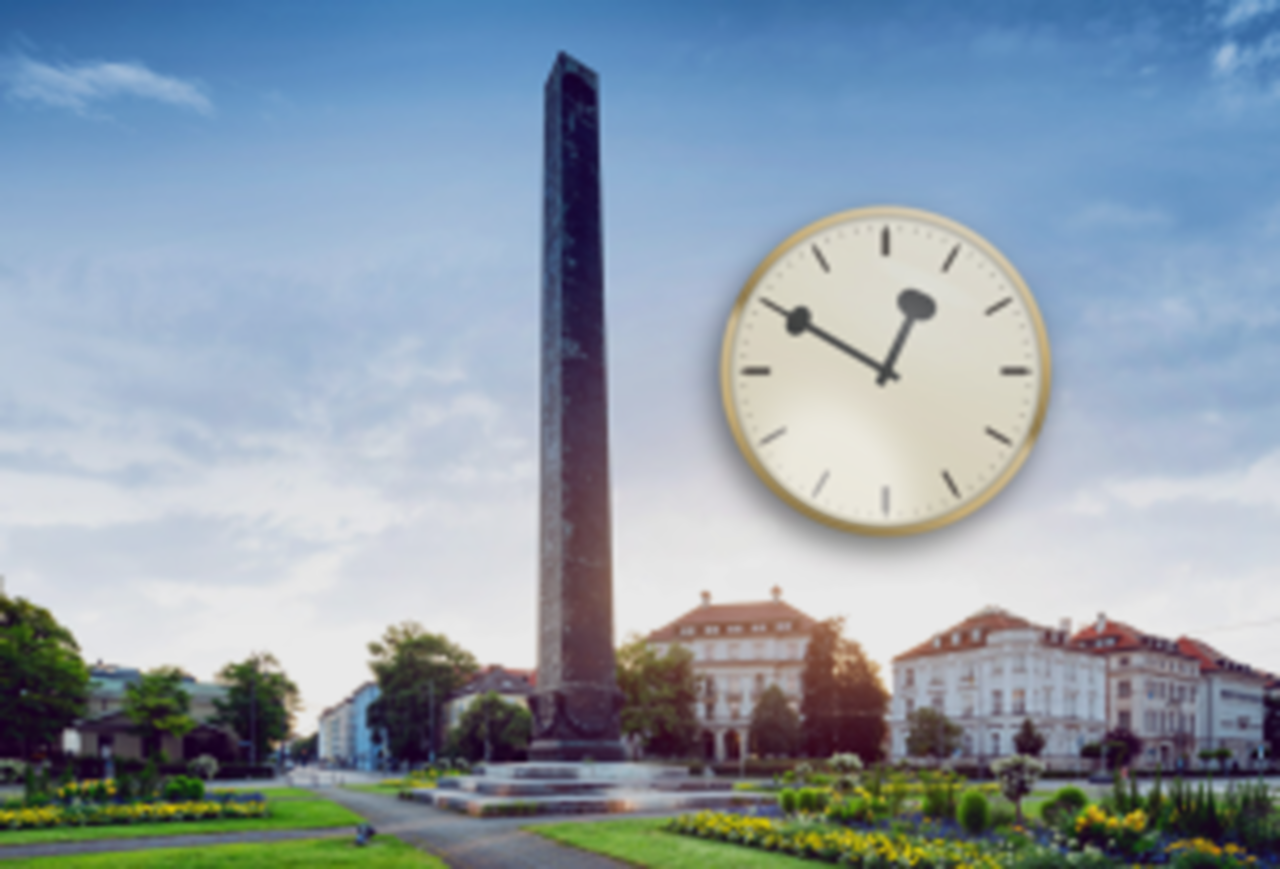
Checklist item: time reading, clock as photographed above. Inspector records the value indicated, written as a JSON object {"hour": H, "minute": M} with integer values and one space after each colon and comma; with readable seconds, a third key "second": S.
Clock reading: {"hour": 12, "minute": 50}
